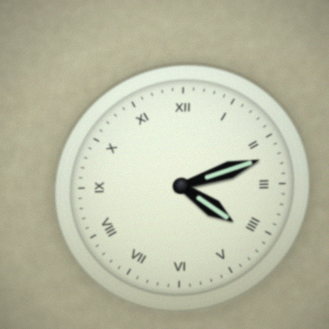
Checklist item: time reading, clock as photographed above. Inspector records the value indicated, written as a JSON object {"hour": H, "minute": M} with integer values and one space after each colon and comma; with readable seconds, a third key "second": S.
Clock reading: {"hour": 4, "minute": 12}
